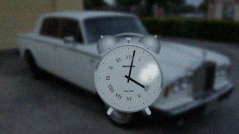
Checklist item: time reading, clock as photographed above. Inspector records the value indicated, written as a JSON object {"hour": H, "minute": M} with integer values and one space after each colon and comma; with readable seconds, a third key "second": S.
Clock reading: {"hour": 4, "minute": 2}
